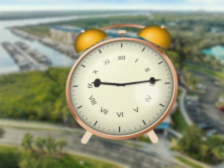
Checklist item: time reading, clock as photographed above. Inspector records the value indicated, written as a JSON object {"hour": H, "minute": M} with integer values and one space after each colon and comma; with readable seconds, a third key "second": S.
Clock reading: {"hour": 9, "minute": 14}
